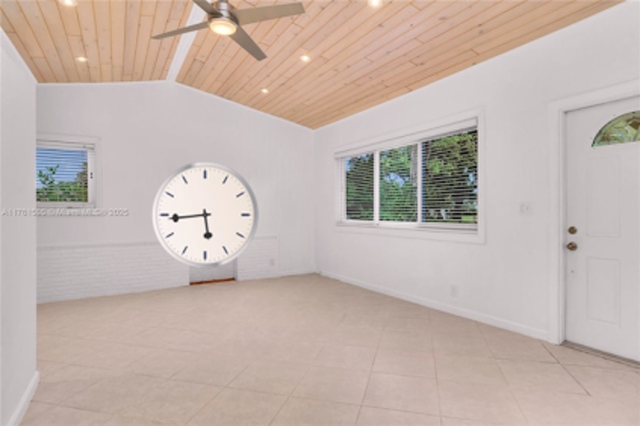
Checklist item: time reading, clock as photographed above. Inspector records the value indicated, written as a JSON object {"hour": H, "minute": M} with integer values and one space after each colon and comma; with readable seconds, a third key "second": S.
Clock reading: {"hour": 5, "minute": 44}
